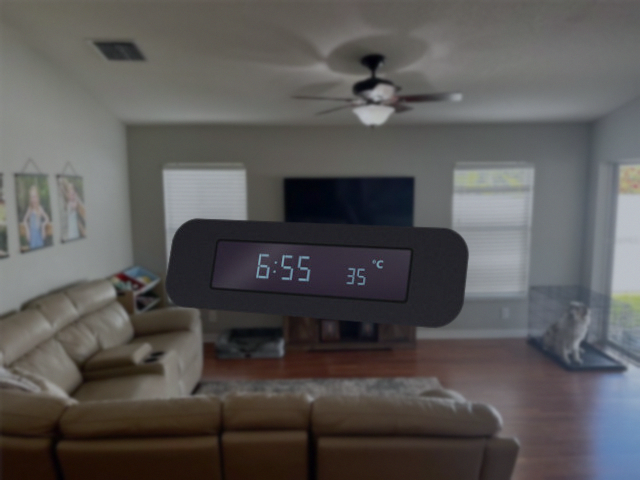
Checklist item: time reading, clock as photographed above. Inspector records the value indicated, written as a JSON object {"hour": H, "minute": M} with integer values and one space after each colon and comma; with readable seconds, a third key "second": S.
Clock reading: {"hour": 6, "minute": 55}
